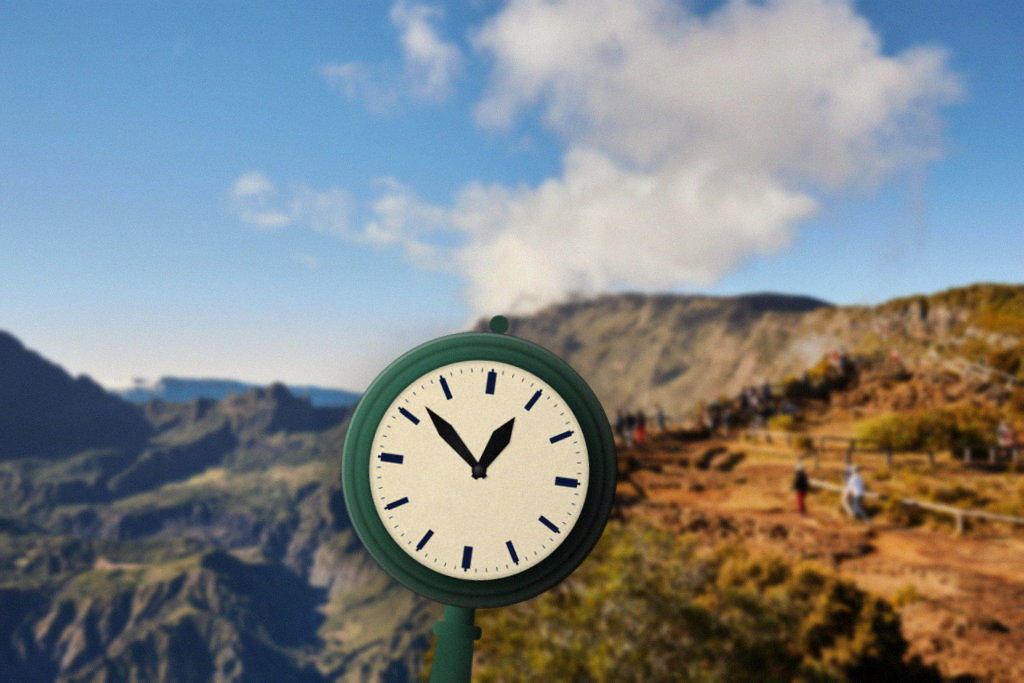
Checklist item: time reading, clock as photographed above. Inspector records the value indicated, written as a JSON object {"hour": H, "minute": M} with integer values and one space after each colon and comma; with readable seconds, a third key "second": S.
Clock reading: {"hour": 12, "minute": 52}
